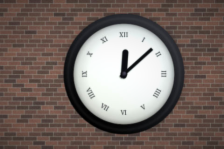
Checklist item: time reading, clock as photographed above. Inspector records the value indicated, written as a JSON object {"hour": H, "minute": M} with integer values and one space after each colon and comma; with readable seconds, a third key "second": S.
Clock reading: {"hour": 12, "minute": 8}
